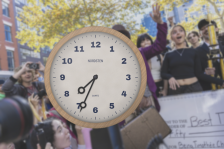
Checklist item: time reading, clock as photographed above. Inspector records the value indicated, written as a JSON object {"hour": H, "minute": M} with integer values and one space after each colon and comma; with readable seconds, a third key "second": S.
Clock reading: {"hour": 7, "minute": 34}
